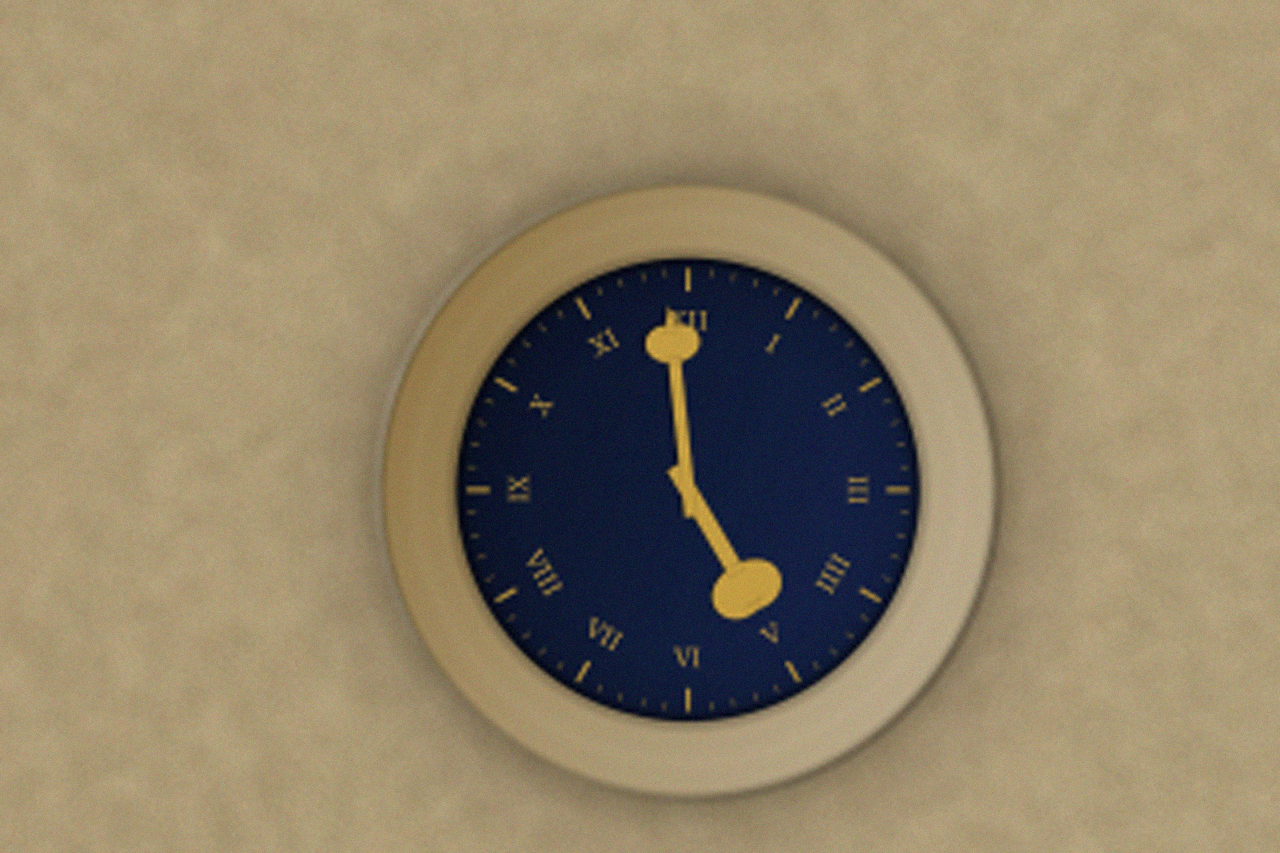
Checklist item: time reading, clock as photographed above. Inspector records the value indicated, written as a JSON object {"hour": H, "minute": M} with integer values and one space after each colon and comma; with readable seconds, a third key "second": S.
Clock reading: {"hour": 4, "minute": 59}
